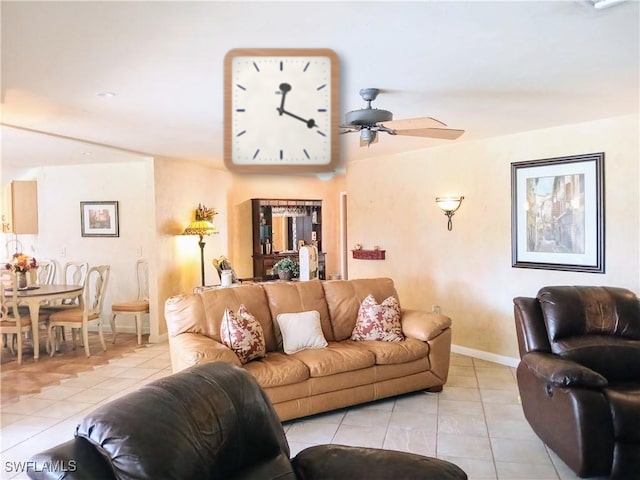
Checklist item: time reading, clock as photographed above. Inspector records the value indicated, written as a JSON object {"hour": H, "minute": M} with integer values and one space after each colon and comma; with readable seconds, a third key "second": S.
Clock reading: {"hour": 12, "minute": 19}
